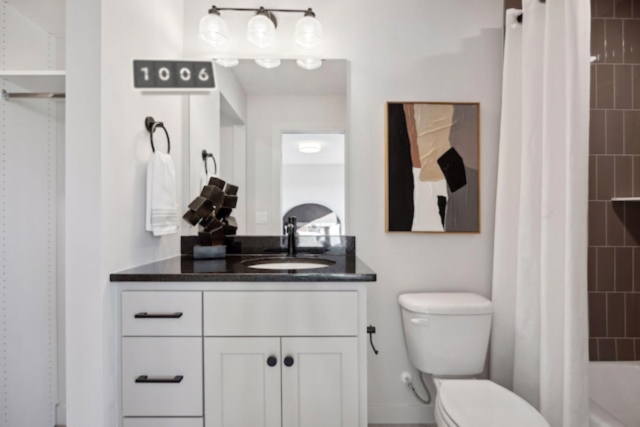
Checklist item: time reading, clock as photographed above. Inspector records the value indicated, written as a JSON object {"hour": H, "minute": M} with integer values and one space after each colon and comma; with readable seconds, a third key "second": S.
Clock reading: {"hour": 10, "minute": 6}
